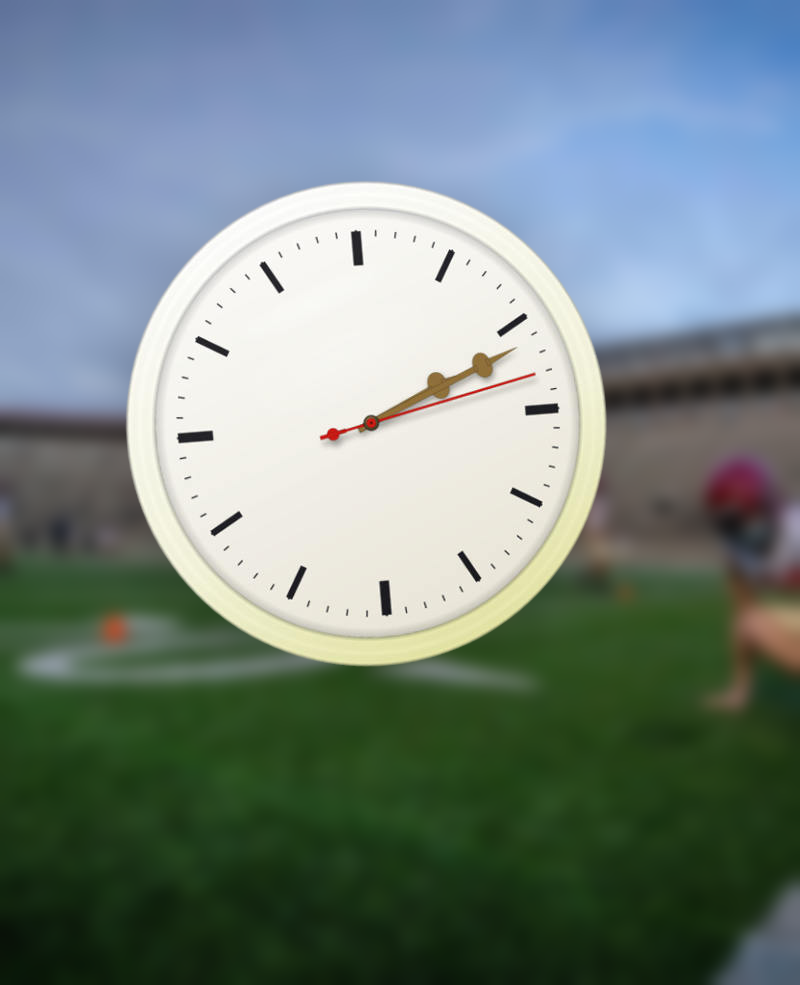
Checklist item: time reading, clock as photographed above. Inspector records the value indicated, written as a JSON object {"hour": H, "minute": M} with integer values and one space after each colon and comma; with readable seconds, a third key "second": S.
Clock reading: {"hour": 2, "minute": 11, "second": 13}
